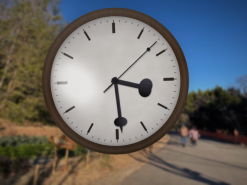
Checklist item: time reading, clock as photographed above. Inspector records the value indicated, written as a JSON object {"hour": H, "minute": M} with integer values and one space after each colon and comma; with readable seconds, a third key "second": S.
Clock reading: {"hour": 3, "minute": 29, "second": 8}
